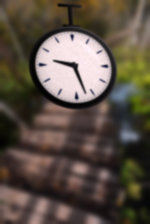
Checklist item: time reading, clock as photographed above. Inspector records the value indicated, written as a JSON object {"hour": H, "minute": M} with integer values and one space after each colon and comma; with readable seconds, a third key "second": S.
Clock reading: {"hour": 9, "minute": 27}
